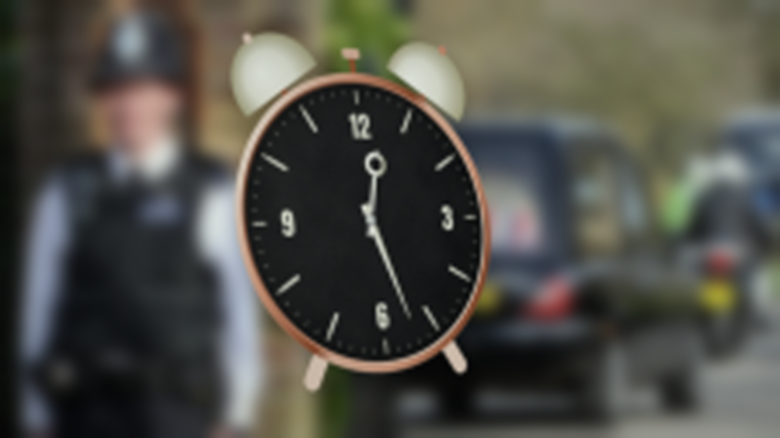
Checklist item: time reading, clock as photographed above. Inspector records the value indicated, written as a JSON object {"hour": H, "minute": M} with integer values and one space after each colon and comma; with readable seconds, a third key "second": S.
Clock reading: {"hour": 12, "minute": 27}
